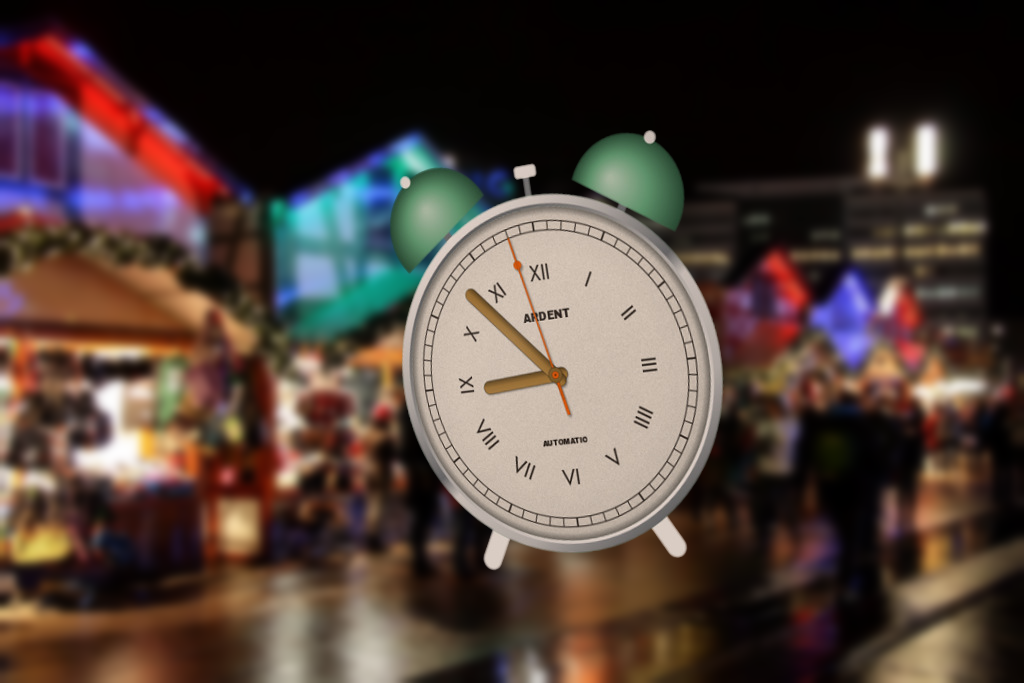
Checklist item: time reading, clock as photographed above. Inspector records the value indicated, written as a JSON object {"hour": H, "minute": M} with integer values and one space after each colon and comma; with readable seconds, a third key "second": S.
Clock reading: {"hour": 8, "minute": 52, "second": 58}
